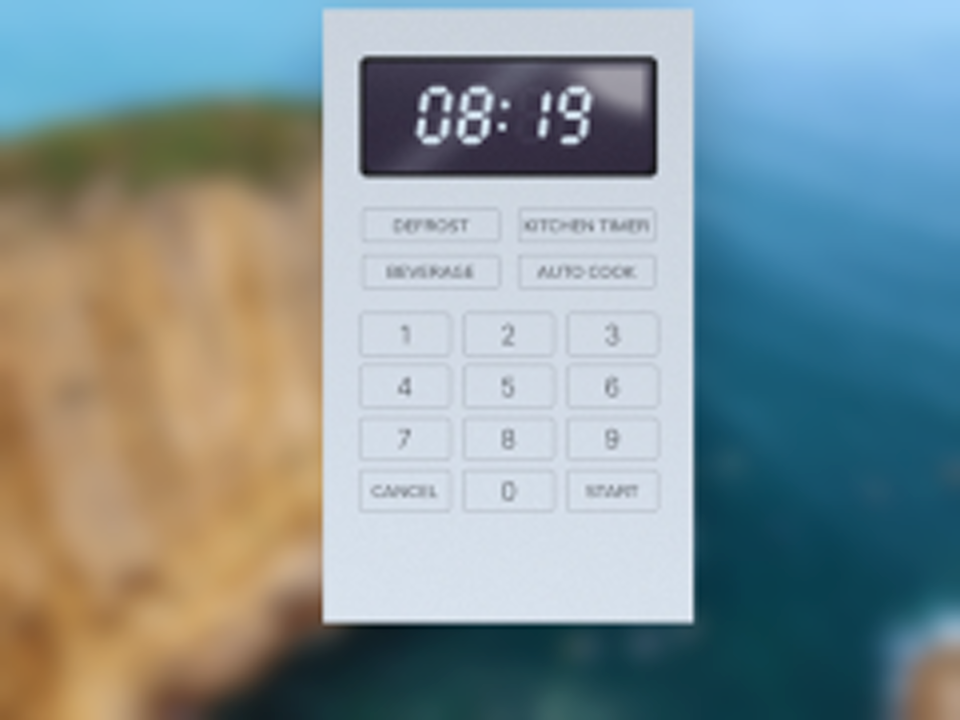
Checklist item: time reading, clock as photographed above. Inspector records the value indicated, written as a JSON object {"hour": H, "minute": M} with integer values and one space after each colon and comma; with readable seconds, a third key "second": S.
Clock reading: {"hour": 8, "minute": 19}
